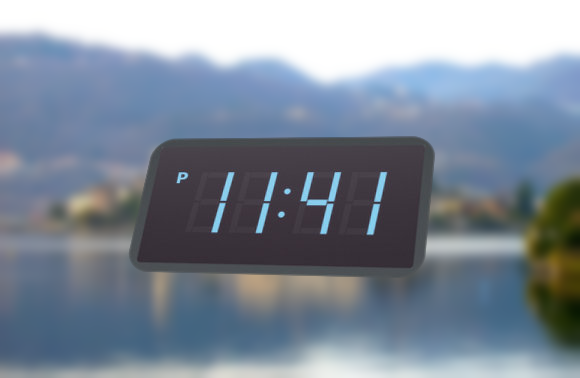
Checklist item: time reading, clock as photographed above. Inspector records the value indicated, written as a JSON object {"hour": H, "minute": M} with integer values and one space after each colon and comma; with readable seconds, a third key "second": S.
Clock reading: {"hour": 11, "minute": 41}
